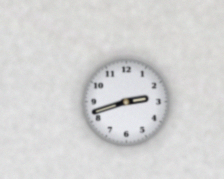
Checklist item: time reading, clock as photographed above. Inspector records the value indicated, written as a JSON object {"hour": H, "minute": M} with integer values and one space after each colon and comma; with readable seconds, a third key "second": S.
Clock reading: {"hour": 2, "minute": 42}
